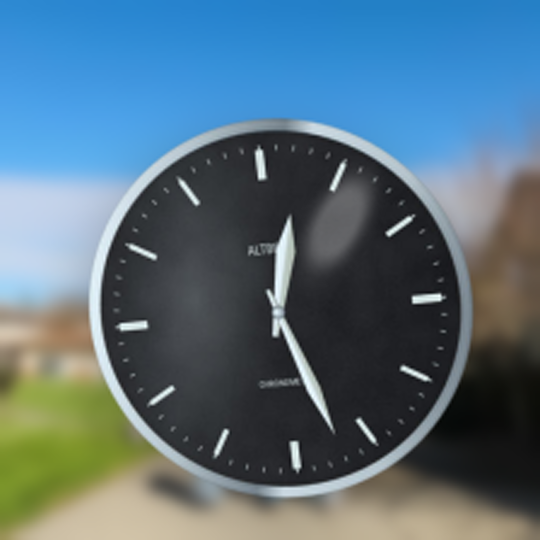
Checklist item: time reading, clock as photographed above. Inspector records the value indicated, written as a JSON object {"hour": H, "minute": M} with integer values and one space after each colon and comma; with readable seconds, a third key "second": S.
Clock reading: {"hour": 12, "minute": 27}
